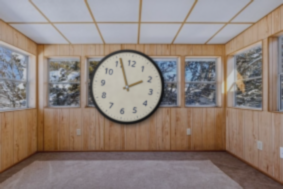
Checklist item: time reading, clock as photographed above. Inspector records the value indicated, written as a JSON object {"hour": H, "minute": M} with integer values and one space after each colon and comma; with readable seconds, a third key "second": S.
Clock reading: {"hour": 1, "minute": 56}
